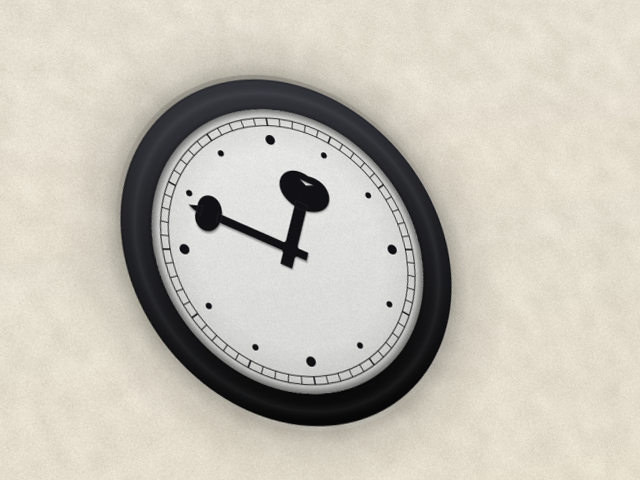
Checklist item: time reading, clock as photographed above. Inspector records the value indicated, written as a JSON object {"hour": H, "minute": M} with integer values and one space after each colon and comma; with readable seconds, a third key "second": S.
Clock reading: {"hour": 12, "minute": 49}
